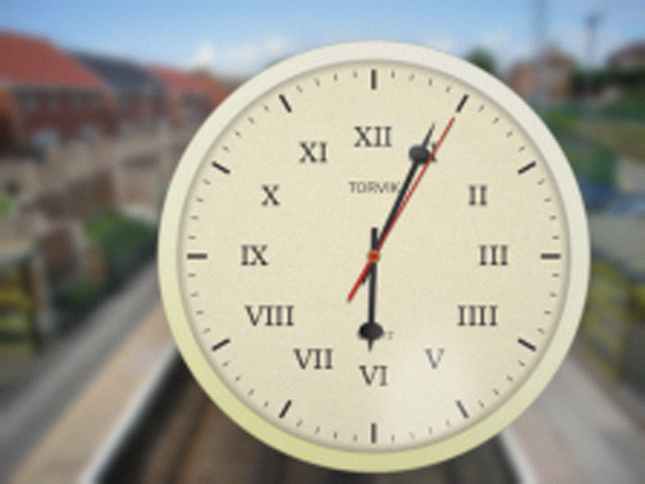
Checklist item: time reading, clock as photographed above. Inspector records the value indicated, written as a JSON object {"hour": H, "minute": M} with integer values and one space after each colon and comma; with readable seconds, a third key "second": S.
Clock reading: {"hour": 6, "minute": 4, "second": 5}
